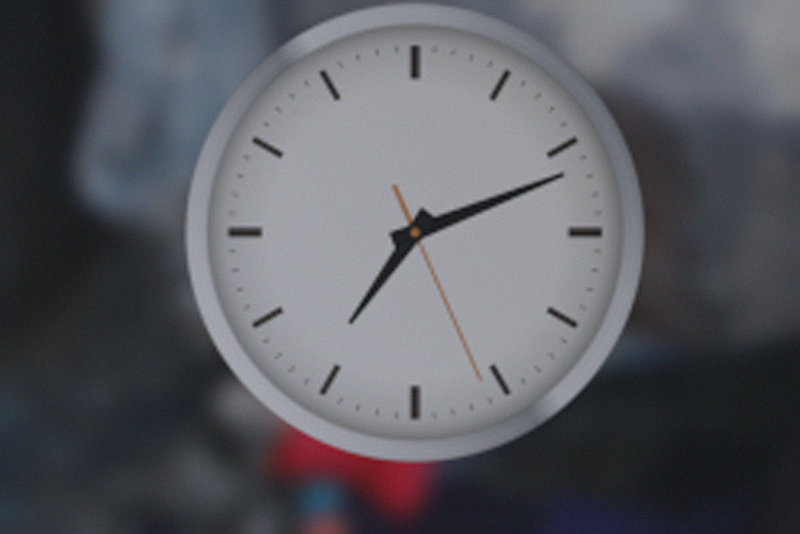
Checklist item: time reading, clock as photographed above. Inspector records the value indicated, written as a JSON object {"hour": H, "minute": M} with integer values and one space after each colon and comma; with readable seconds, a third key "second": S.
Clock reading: {"hour": 7, "minute": 11, "second": 26}
